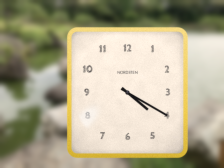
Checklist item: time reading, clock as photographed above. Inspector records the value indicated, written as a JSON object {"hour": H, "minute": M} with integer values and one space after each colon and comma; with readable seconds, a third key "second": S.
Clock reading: {"hour": 4, "minute": 20}
